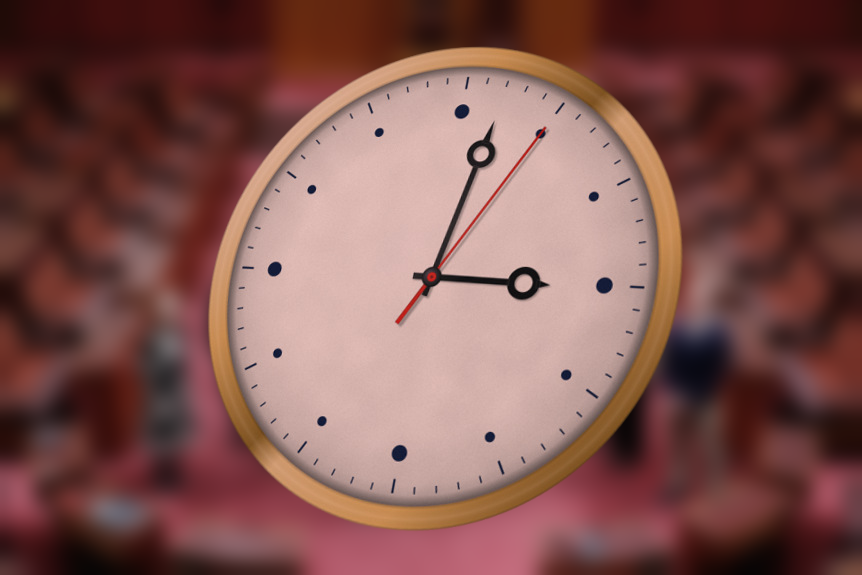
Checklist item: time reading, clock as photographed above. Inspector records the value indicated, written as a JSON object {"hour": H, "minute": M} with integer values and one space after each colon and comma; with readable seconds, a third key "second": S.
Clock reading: {"hour": 3, "minute": 2, "second": 5}
